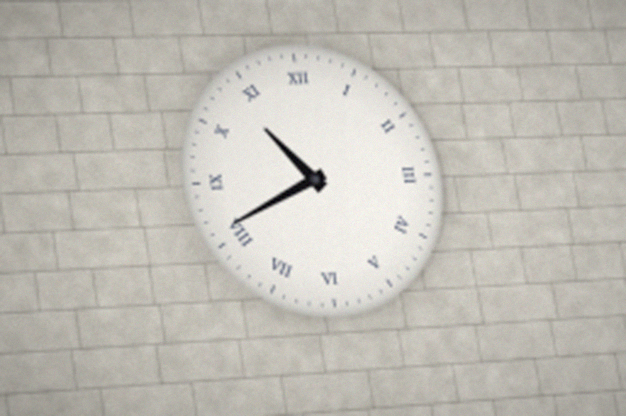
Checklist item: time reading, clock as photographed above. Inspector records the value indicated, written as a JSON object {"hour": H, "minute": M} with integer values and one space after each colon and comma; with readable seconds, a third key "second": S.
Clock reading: {"hour": 10, "minute": 41}
